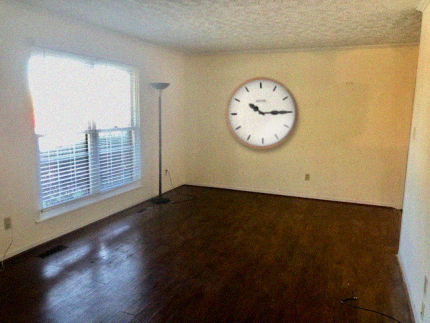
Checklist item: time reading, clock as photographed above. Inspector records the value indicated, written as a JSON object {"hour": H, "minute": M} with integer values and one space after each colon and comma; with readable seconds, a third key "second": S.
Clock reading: {"hour": 10, "minute": 15}
